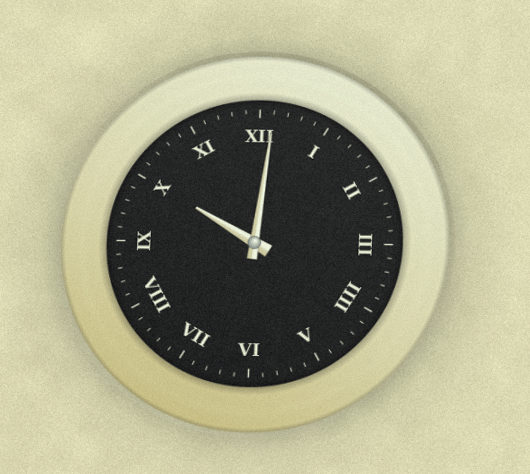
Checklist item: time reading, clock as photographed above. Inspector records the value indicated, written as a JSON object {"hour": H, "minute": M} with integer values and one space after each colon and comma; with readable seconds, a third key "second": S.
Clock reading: {"hour": 10, "minute": 1}
